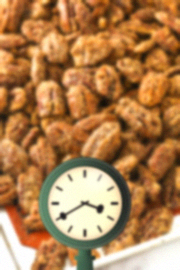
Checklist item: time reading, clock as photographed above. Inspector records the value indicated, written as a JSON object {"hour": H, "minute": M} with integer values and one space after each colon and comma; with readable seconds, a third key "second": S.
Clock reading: {"hour": 3, "minute": 40}
